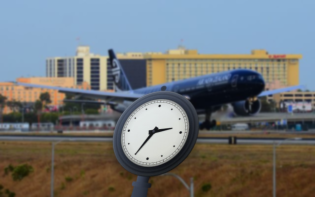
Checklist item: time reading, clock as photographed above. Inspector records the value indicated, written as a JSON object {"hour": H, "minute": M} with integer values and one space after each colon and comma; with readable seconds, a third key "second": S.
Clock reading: {"hour": 2, "minute": 35}
